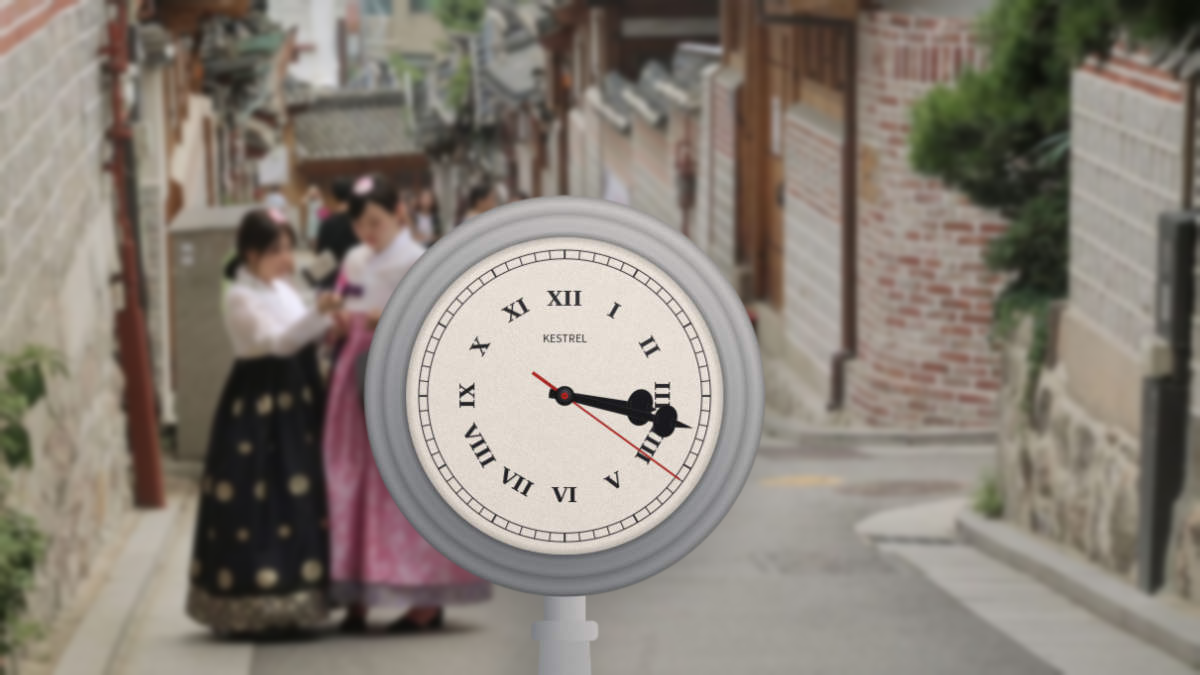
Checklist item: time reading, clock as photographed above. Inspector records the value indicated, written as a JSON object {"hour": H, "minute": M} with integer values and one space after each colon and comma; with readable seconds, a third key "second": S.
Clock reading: {"hour": 3, "minute": 17, "second": 21}
